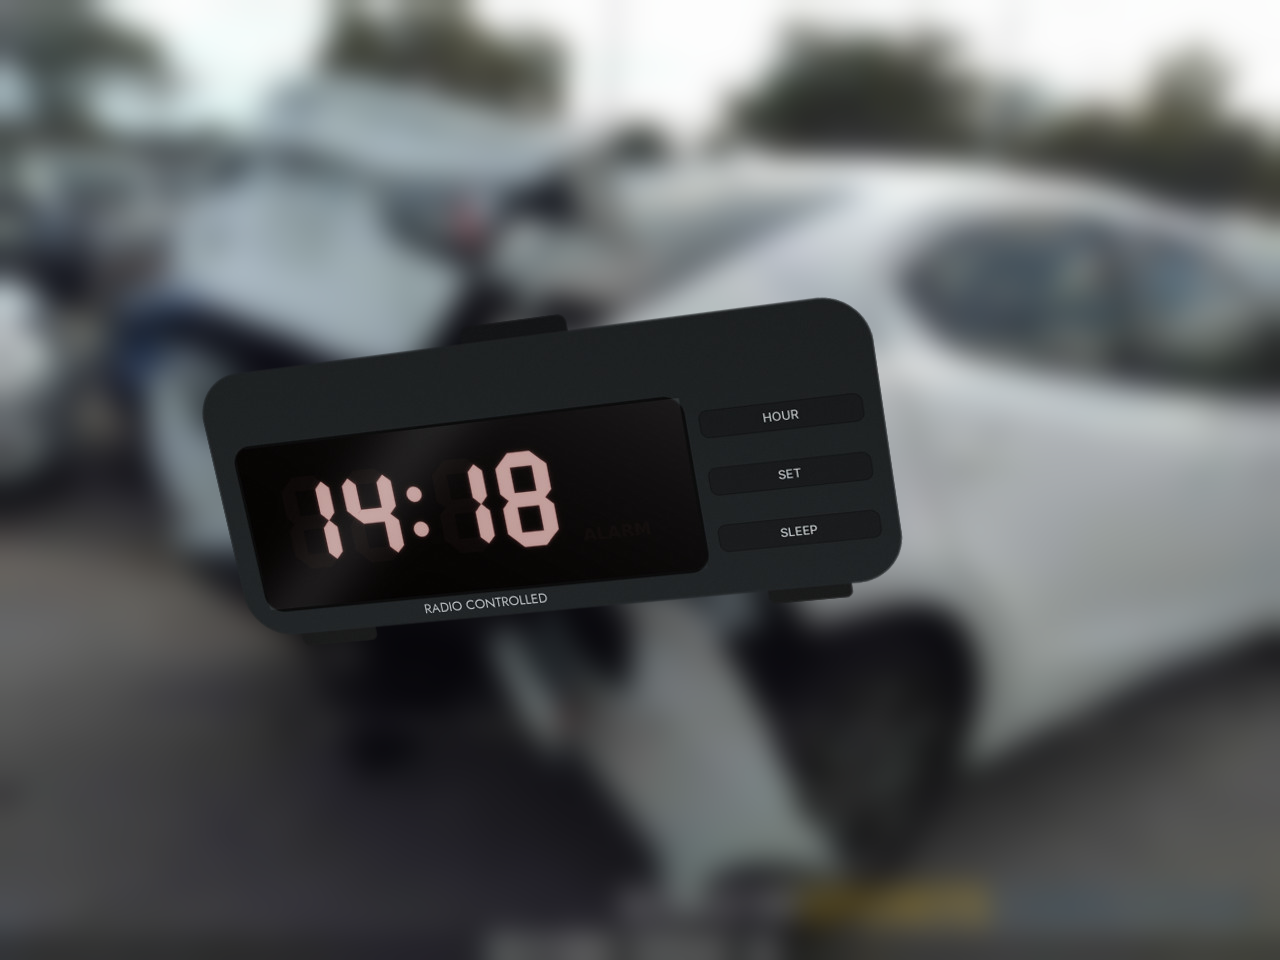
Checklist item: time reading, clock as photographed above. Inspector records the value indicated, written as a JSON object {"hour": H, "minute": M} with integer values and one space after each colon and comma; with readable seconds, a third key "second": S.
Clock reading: {"hour": 14, "minute": 18}
